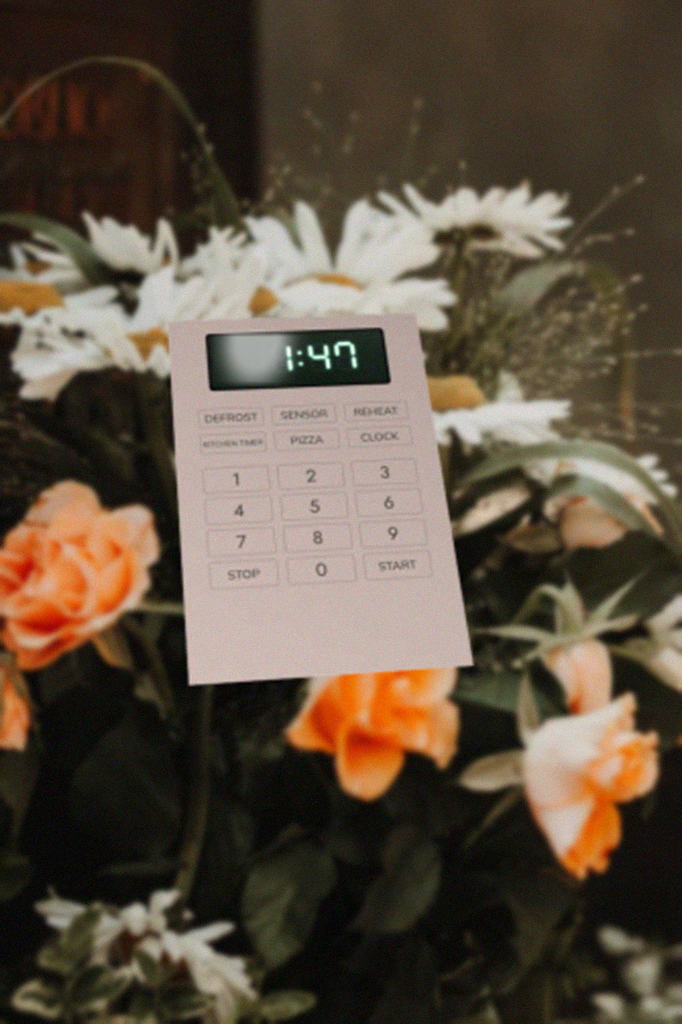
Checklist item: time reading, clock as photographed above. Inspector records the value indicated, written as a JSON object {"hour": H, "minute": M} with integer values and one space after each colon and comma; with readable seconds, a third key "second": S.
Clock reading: {"hour": 1, "minute": 47}
